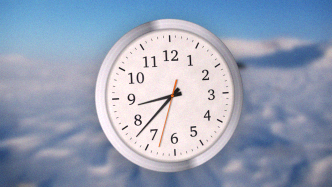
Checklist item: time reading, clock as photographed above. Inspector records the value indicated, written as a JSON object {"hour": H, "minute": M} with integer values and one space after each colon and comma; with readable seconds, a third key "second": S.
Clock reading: {"hour": 8, "minute": 37, "second": 33}
